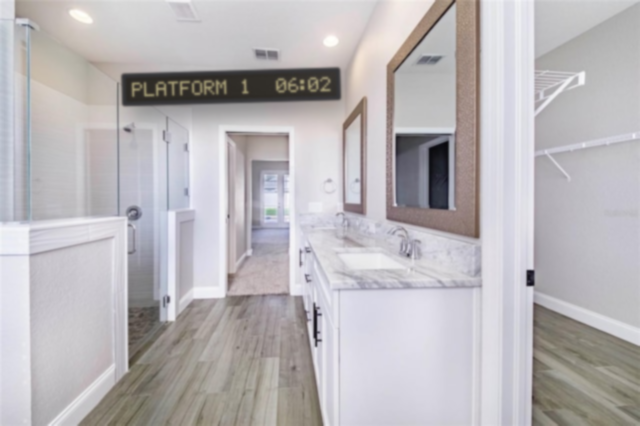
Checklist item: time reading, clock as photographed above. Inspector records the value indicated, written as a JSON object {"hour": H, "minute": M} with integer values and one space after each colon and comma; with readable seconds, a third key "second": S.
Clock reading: {"hour": 6, "minute": 2}
